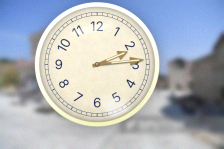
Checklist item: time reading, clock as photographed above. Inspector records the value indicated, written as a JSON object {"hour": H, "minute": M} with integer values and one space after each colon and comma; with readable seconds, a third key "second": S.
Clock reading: {"hour": 2, "minute": 14}
